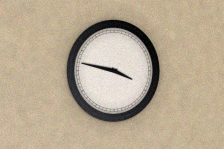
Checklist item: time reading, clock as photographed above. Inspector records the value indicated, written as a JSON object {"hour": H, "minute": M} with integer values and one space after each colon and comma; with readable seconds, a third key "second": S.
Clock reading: {"hour": 3, "minute": 47}
